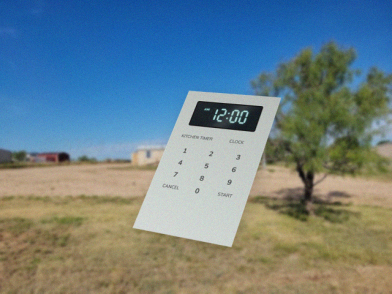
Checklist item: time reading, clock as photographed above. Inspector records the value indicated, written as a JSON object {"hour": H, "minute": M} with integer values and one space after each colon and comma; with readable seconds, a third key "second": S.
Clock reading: {"hour": 12, "minute": 0}
